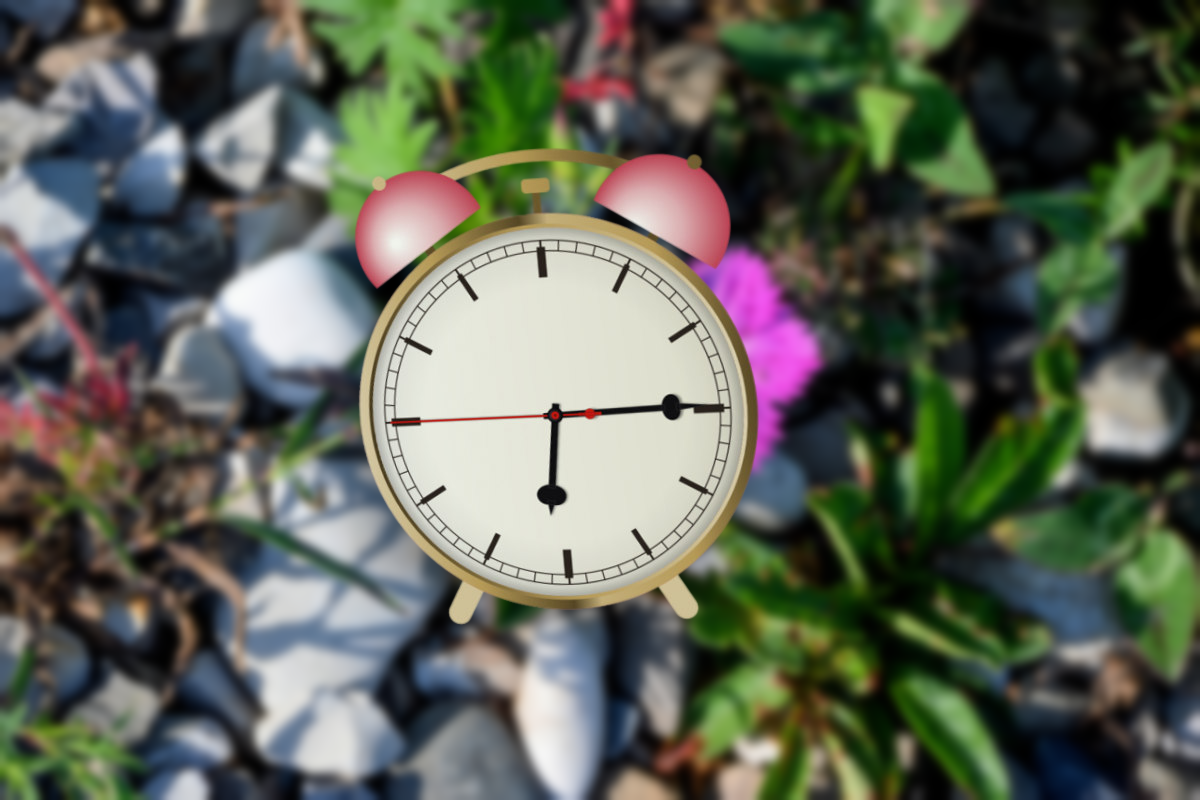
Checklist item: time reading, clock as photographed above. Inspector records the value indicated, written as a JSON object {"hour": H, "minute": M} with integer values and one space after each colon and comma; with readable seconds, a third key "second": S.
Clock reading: {"hour": 6, "minute": 14, "second": 45}
